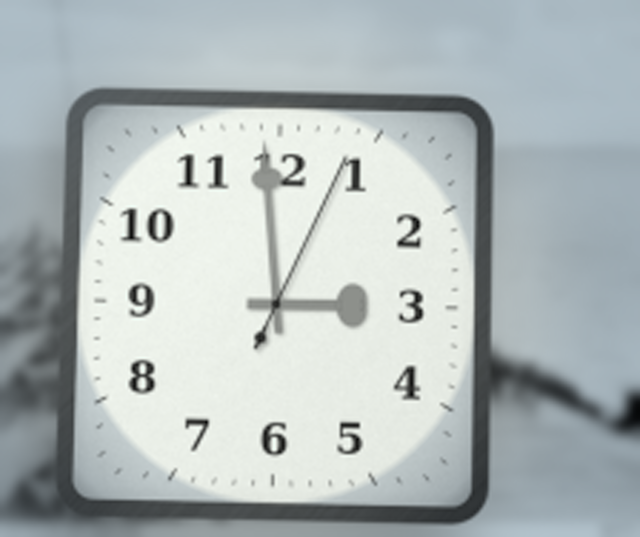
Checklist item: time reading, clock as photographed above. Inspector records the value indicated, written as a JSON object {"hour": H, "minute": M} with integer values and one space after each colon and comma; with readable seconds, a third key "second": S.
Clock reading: {"hour": 2, "minute": 59, "second": 4}
